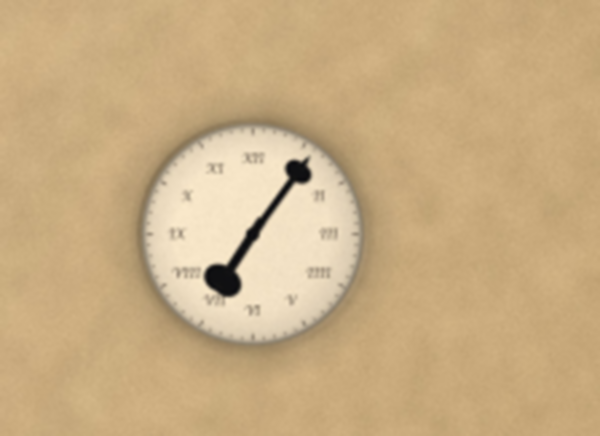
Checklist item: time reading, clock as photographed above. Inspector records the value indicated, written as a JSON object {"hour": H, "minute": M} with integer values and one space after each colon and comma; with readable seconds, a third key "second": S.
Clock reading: {"hour": 7, "minute": 6}
